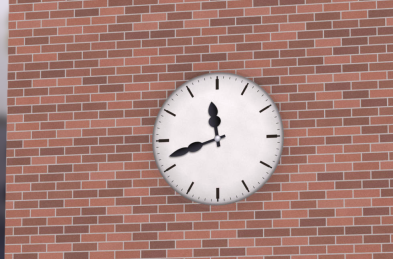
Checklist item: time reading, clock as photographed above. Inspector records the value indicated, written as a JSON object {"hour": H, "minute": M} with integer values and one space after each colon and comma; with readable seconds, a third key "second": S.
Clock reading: {"hour": 11, "minute": 42}
